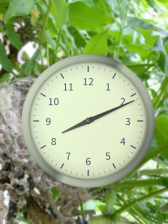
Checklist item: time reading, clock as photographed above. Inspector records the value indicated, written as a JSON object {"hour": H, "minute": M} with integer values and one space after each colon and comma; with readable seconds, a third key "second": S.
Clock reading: {"hour": 8, "minute": 11}
